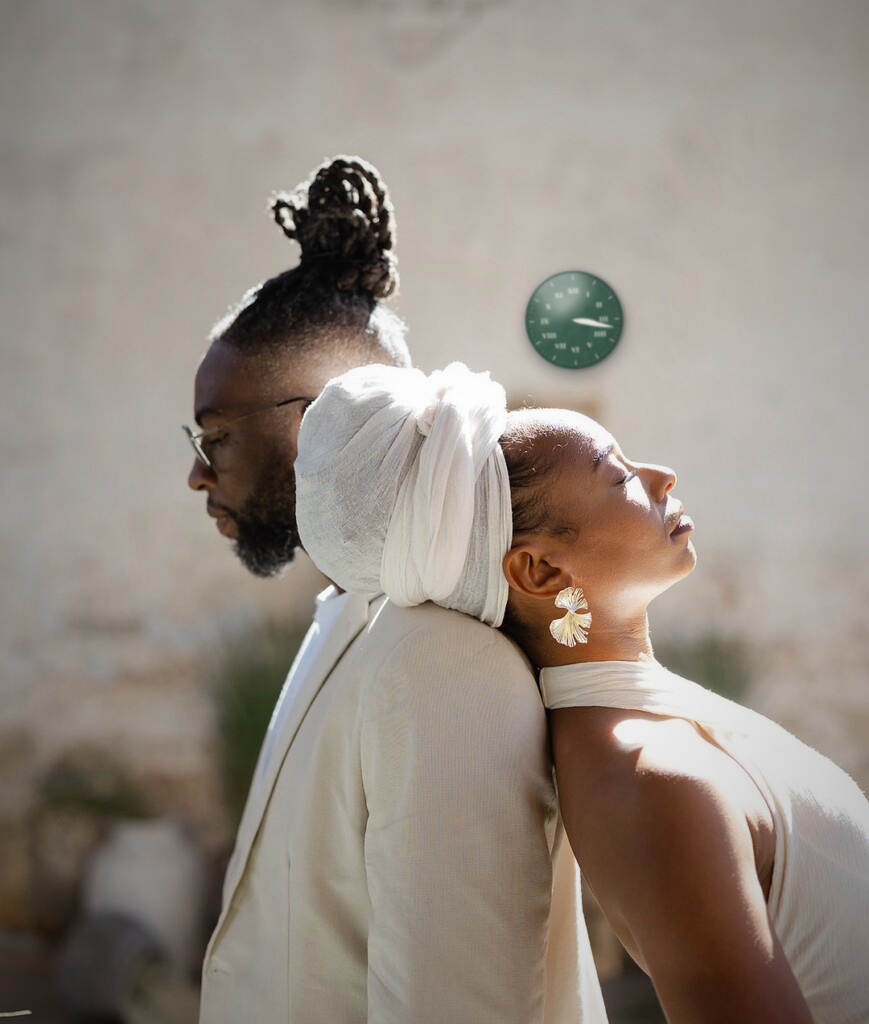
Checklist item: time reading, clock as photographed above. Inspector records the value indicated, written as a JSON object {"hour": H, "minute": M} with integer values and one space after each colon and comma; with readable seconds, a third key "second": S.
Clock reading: {"hour": 3, "minute": 17}
